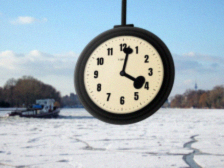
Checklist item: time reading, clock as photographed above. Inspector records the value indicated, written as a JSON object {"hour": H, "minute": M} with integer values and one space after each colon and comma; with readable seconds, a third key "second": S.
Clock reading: {"hour": 4, "minute": 2}
